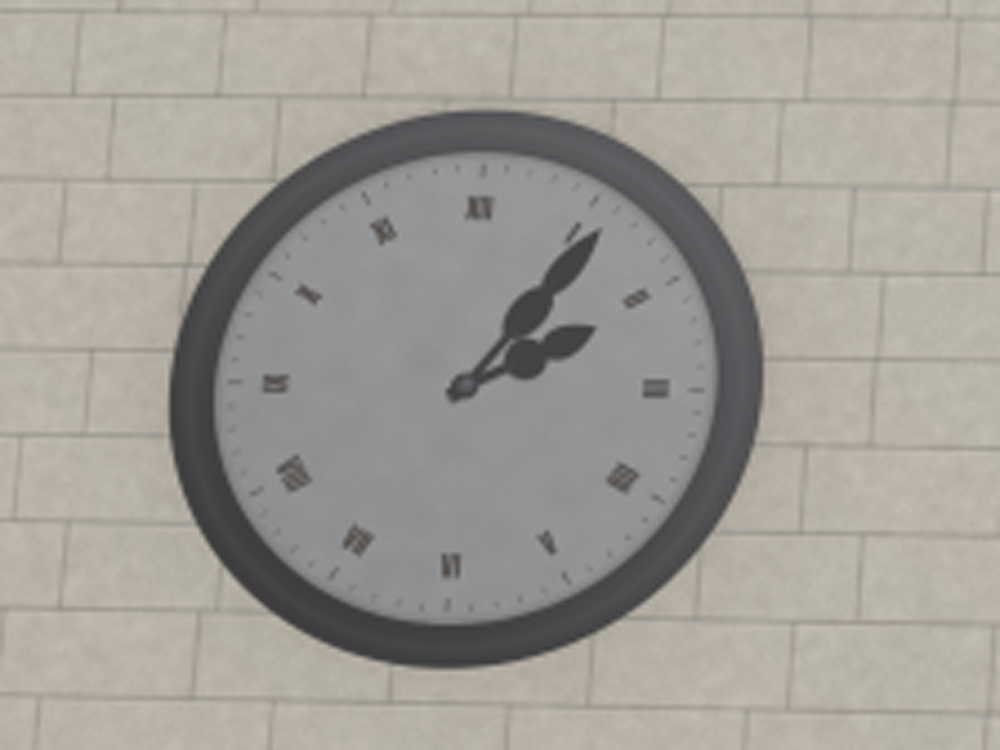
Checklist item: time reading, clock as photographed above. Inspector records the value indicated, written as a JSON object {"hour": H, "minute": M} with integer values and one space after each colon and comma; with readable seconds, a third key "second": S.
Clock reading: {"hour": 2, "minute": 6}
